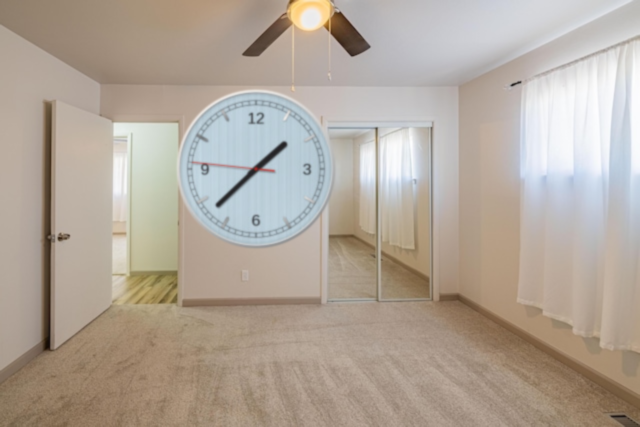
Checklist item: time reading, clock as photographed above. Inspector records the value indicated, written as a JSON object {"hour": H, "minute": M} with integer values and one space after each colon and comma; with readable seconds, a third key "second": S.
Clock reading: {"hour": 1, "minute": 37, "second": 46}
